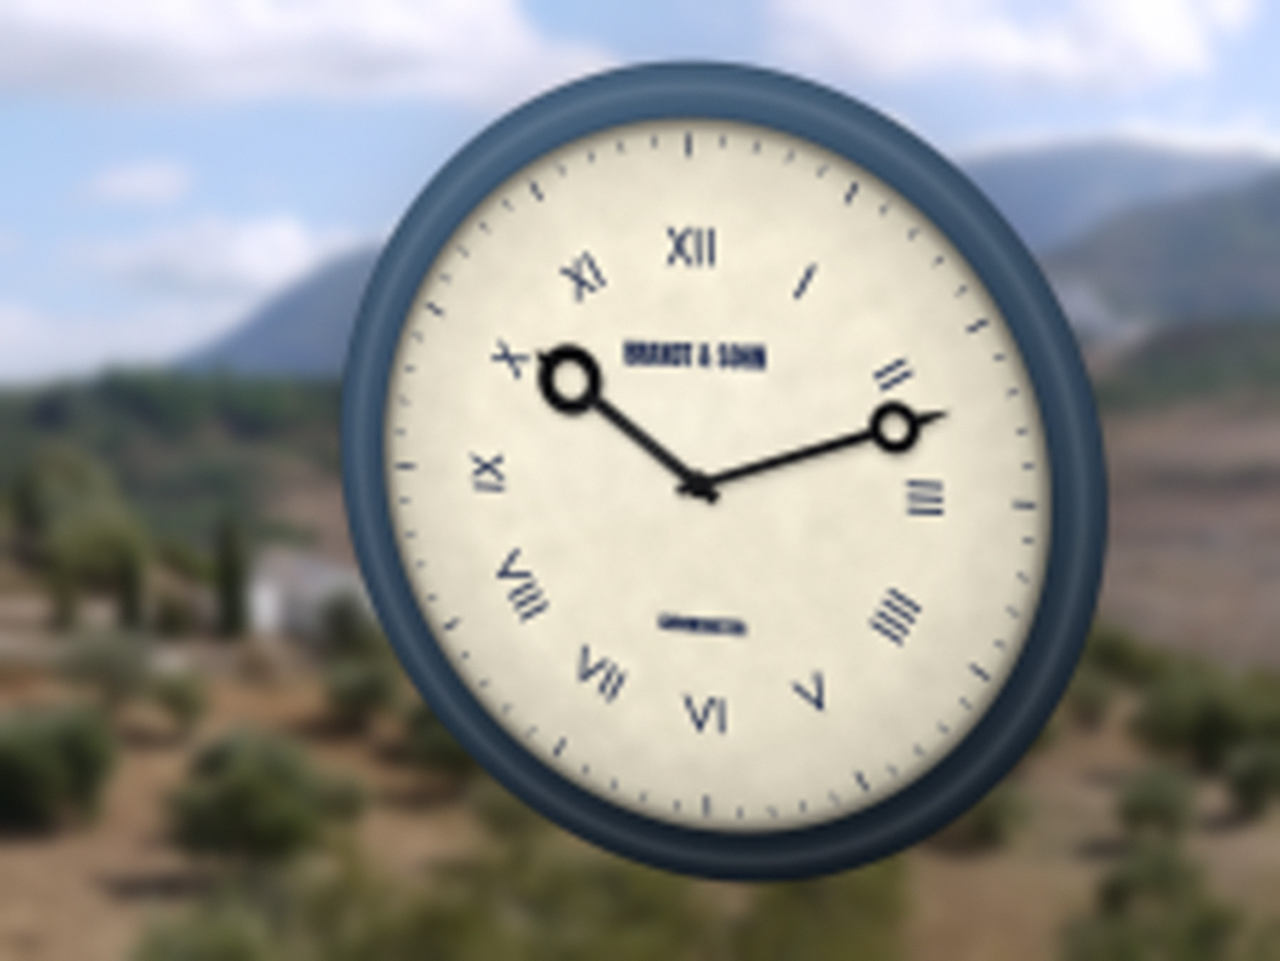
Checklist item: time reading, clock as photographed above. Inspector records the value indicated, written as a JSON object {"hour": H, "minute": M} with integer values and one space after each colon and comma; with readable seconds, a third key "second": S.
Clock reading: {"hour": 10, "minute": 12}
